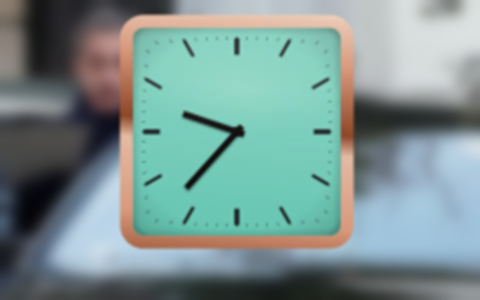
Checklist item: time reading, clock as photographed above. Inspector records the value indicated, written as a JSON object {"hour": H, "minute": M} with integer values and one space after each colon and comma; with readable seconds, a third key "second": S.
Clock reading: {"hour": 9, "minute": 37}
